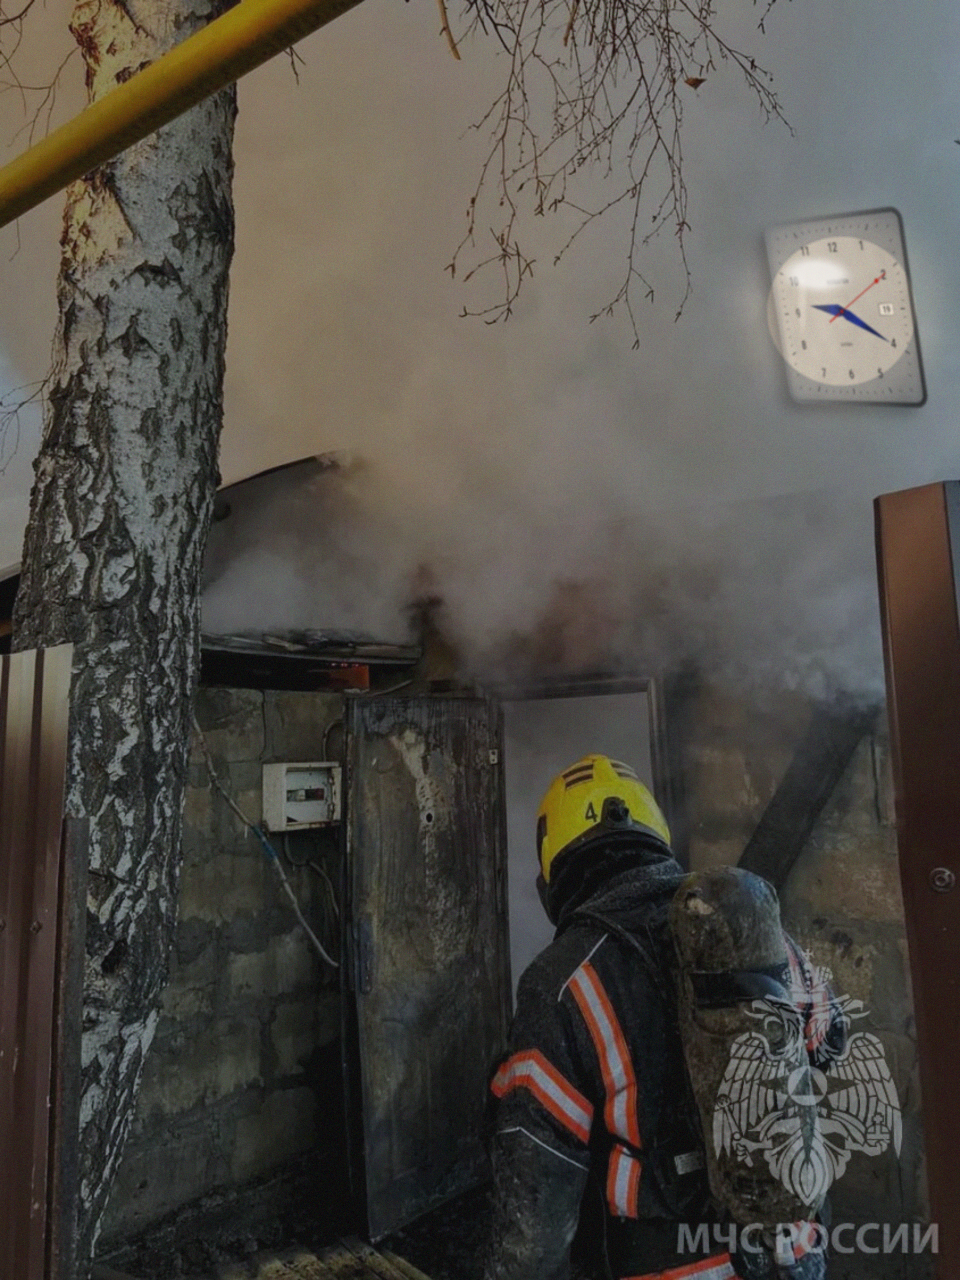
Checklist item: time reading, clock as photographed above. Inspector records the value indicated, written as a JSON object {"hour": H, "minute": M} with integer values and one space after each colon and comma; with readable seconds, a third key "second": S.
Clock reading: {"hour": 9, "minute": 20, "second": 10}
